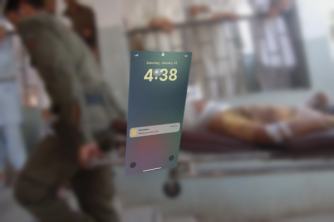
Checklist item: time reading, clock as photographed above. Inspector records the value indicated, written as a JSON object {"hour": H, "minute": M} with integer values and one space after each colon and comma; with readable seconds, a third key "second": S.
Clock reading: {"hour": 4, "minute": 38}
